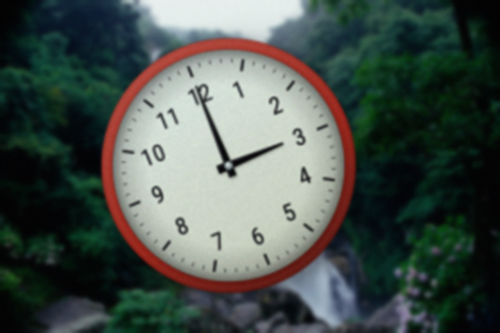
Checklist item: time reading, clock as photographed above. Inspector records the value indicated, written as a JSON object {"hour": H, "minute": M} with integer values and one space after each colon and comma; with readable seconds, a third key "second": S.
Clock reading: {"hour": 3, "minute": 0}
